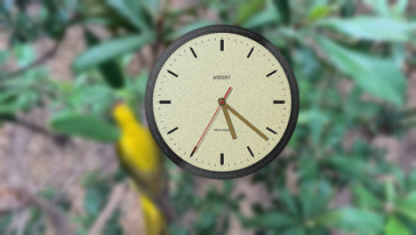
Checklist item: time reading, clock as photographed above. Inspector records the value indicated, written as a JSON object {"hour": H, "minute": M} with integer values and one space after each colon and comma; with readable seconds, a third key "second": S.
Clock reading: {"hour": 5, "minute": 21, "second": 35}
